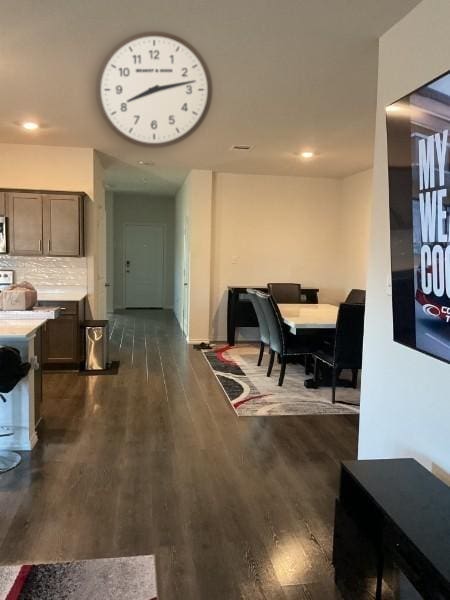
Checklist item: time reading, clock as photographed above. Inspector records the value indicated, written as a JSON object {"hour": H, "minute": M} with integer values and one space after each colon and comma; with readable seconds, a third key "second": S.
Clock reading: {"hour": 8, "minute": 13}
